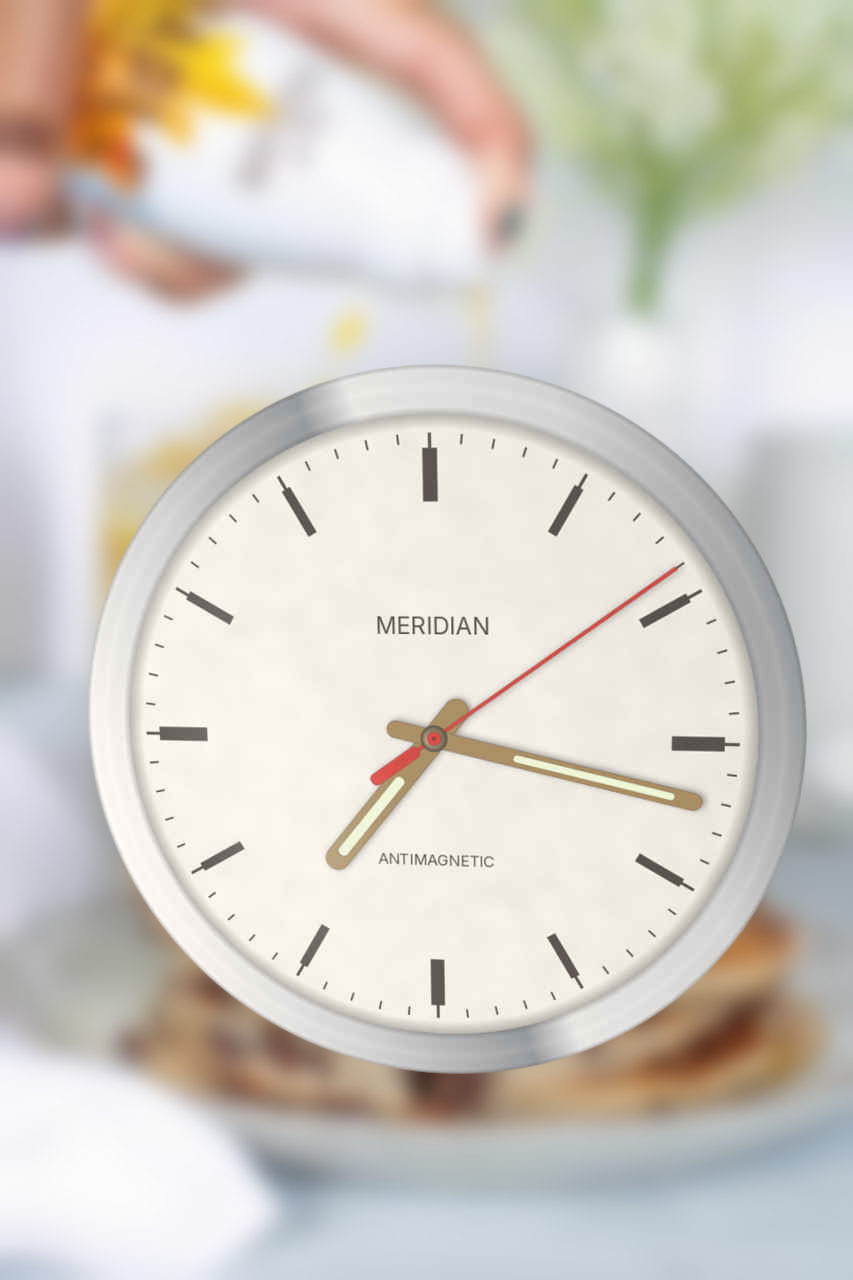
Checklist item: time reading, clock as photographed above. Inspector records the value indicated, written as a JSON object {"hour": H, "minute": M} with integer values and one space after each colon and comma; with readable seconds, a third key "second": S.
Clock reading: {"hour": 7, "minute": 17, "second": 9}
